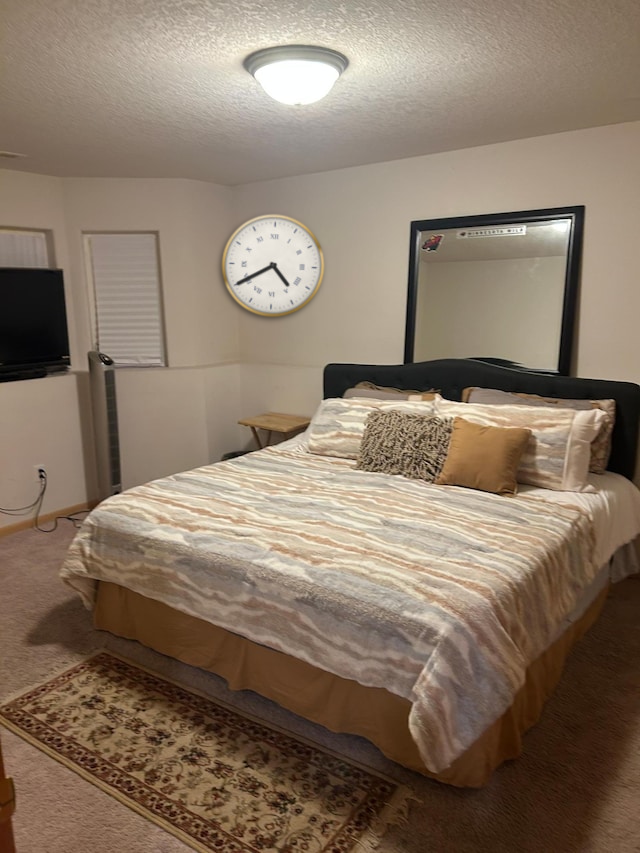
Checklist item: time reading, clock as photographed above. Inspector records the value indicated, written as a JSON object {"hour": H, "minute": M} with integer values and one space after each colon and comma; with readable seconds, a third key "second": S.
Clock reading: {"hour": 4, "minute": 40}
